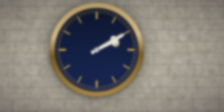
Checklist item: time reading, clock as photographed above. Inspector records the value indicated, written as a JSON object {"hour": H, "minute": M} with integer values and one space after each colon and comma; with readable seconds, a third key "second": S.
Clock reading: {"hour": 2, "minute": 10}
